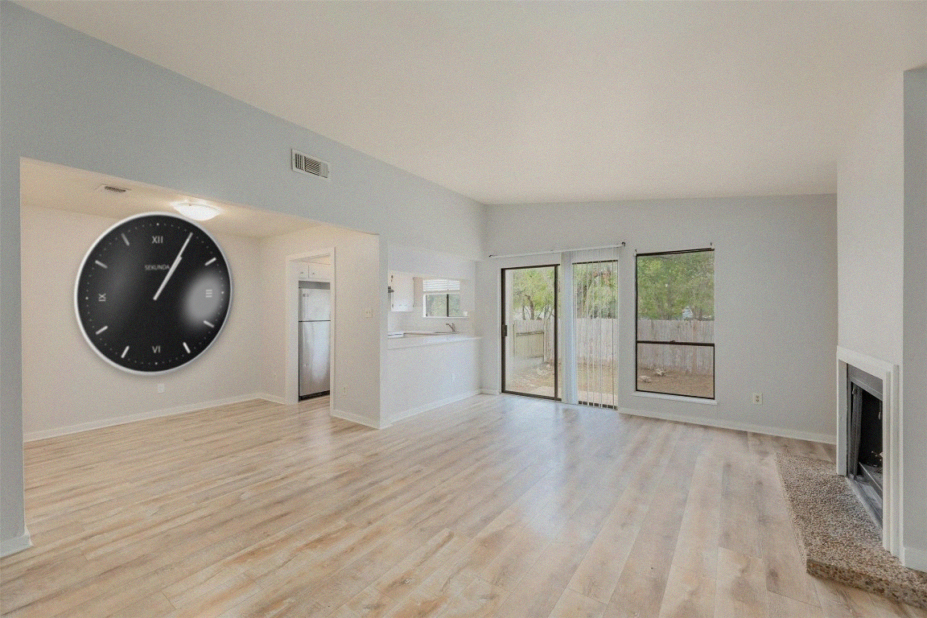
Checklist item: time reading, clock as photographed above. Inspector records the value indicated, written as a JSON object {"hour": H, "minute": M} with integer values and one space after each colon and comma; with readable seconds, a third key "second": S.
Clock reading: {"hour": 1, "minute": 5}
